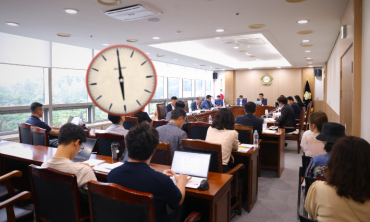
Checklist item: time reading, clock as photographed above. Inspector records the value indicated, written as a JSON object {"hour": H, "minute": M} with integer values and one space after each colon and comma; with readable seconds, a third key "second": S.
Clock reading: {"hour": 6, "minute": 0}
